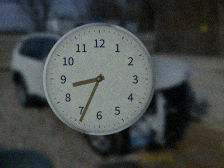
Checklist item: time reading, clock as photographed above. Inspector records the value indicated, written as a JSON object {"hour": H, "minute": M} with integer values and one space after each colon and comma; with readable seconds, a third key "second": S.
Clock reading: {"hour": 8, "minute": 34}
